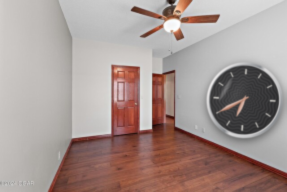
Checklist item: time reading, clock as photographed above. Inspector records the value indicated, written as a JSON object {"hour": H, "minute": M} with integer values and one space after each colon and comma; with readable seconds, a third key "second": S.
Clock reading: {"hour": 6, "minute": 40}
